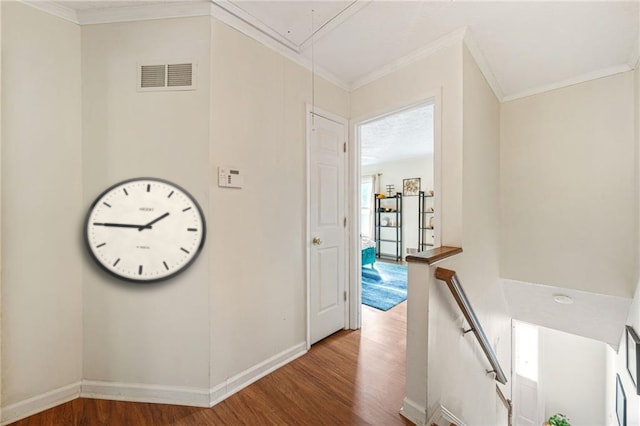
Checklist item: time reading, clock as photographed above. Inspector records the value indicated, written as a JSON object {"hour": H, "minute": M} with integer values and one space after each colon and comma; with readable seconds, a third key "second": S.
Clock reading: {"hour": 1, "minute": 45}
